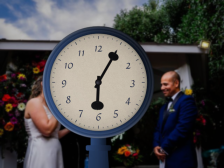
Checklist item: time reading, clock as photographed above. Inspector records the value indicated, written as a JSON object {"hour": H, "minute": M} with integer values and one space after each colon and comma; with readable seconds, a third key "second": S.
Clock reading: {"hour": 6, "minute": 5}
